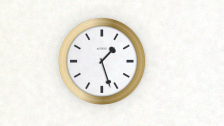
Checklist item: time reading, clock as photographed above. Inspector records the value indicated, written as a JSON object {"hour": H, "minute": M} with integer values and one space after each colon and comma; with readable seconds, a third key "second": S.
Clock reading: {"hour": 1, "minute": 27}
